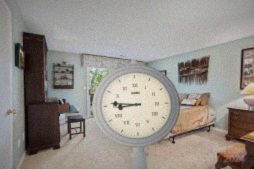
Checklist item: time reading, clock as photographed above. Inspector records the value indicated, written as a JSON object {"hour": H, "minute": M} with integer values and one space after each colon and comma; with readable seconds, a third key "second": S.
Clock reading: {"hour": 8, "minute": 46}
